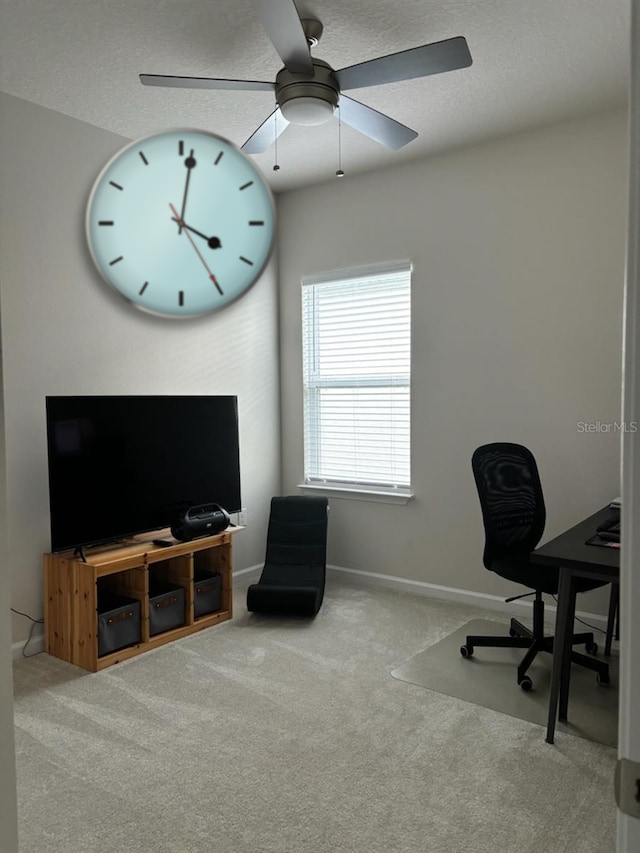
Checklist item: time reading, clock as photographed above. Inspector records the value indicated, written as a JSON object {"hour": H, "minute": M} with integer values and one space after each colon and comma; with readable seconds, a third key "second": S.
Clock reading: {"hour": 4, "minute": 1, "second": 25}
